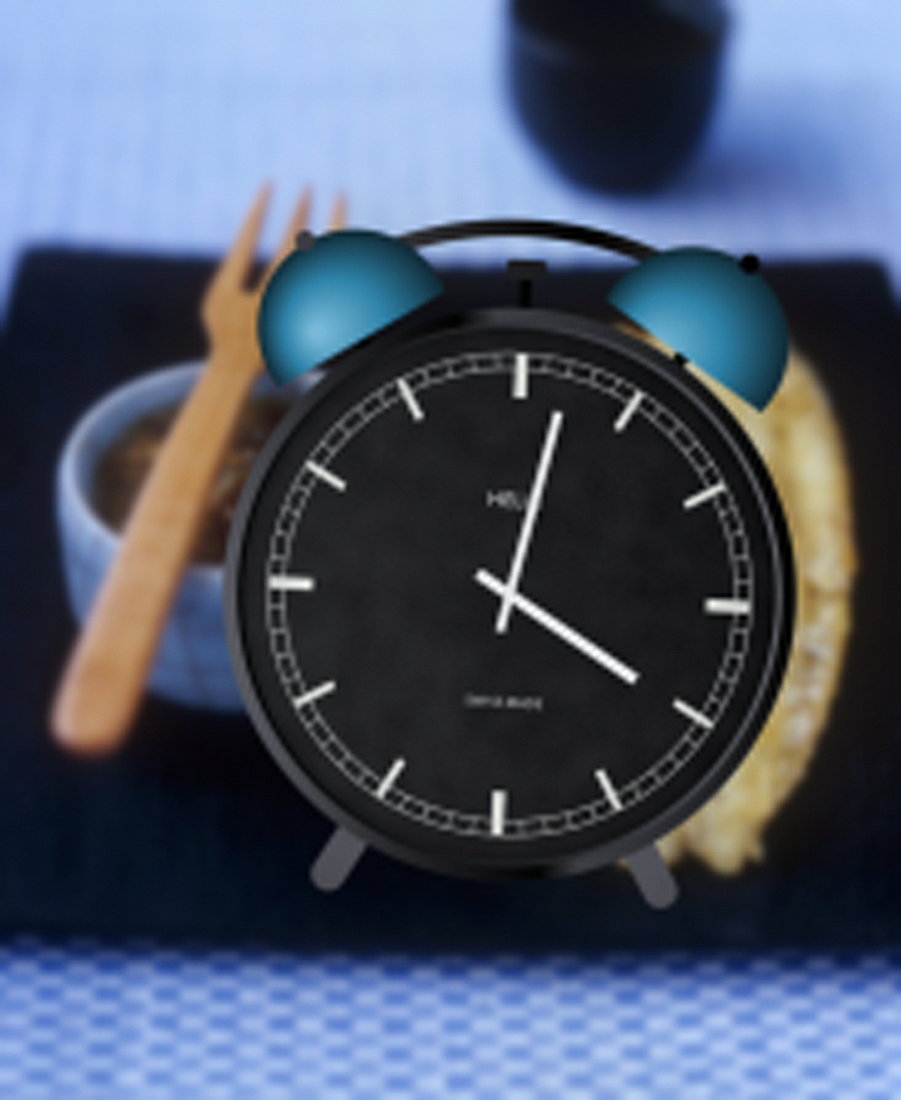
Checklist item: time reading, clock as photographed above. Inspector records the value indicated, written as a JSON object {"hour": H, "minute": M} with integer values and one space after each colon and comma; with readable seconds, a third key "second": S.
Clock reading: {"hour": 4, "minute": 2}
